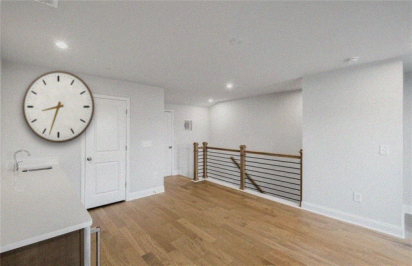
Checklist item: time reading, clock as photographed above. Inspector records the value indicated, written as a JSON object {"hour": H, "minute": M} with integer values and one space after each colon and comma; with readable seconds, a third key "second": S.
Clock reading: {"hour": 8, "minute": 33}
